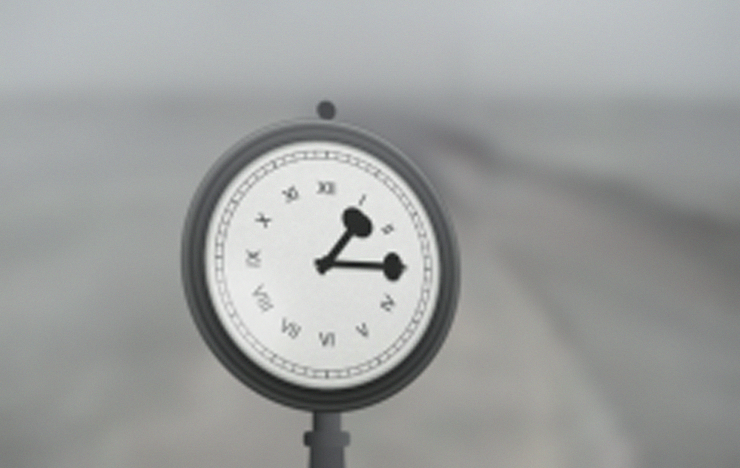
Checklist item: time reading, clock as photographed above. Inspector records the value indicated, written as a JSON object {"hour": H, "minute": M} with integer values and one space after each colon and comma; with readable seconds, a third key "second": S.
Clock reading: {"hour": 1, "minute": 15}
